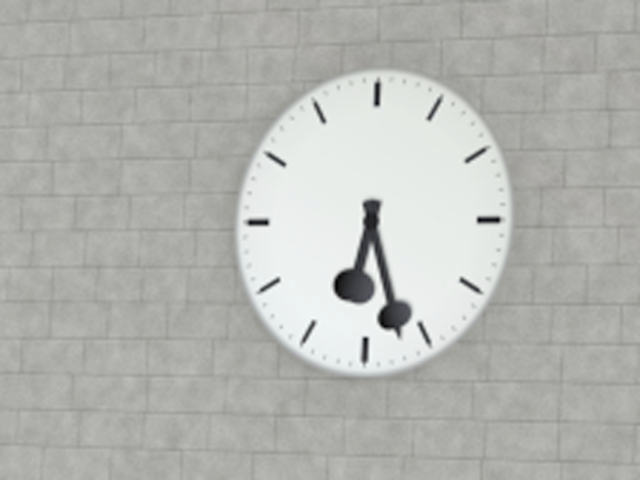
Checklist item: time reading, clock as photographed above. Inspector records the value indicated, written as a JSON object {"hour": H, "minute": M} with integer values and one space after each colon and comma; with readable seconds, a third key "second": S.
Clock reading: {"hour": 6, "minute": 27}
